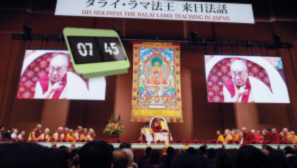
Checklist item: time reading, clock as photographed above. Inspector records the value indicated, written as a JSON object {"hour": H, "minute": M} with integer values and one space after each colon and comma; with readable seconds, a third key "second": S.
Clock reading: {"hour": 7, "minute": 45}
